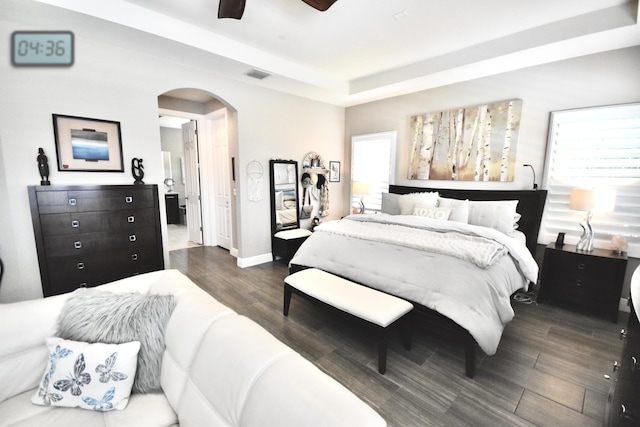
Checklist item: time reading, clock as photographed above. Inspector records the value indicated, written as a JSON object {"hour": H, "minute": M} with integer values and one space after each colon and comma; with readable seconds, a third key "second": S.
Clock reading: {"hour": 4, "minute": 36}
